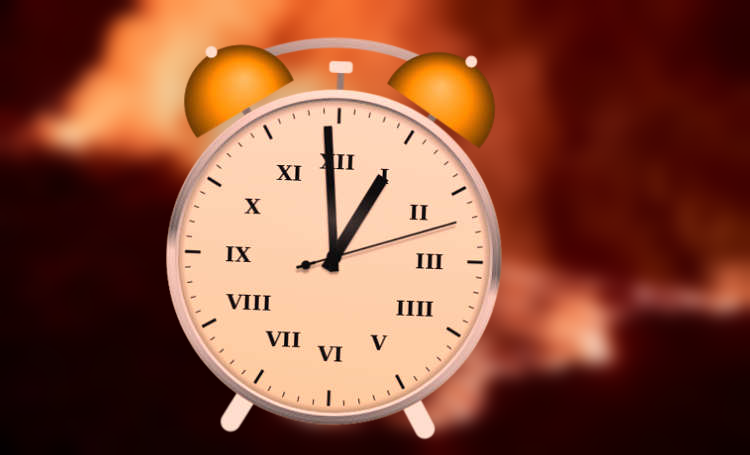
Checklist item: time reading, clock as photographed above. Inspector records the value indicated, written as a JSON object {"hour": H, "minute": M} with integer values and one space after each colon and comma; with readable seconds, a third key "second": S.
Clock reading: {"hour": 12, "minute": 59, "second": 12}
